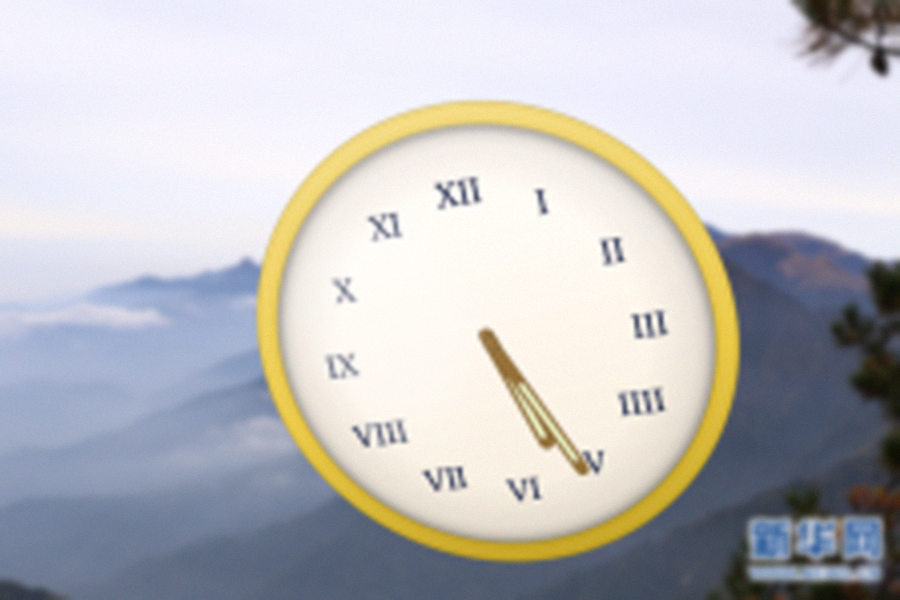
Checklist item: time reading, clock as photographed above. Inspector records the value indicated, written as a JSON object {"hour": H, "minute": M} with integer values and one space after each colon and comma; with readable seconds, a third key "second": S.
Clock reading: {"hour": 5, "minute": 26}
